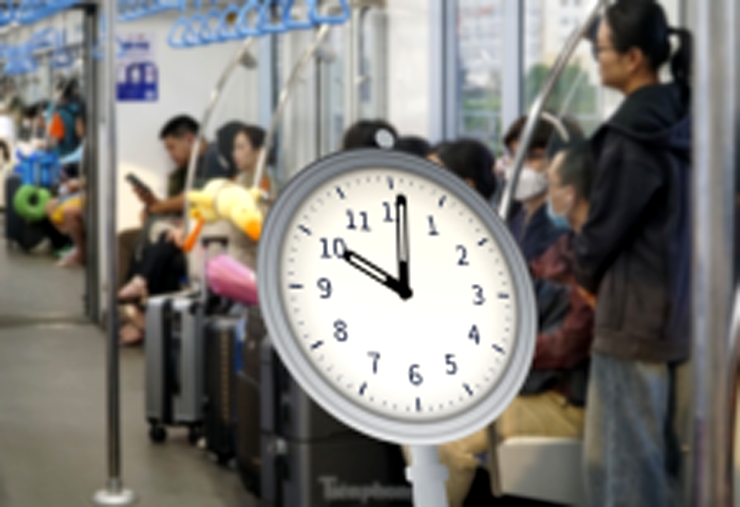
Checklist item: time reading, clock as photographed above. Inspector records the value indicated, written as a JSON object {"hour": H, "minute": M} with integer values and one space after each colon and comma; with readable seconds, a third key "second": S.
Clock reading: {"hour": 10, "minute": 1}
